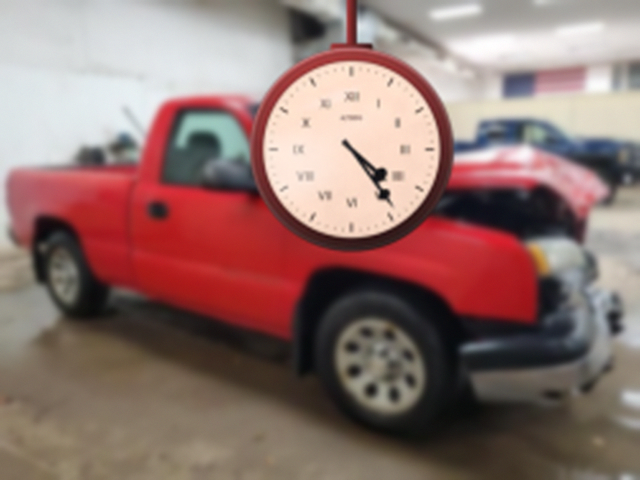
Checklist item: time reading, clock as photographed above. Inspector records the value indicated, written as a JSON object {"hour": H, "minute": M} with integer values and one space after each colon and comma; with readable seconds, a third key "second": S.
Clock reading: {"hour": 4, "minute": 24}
